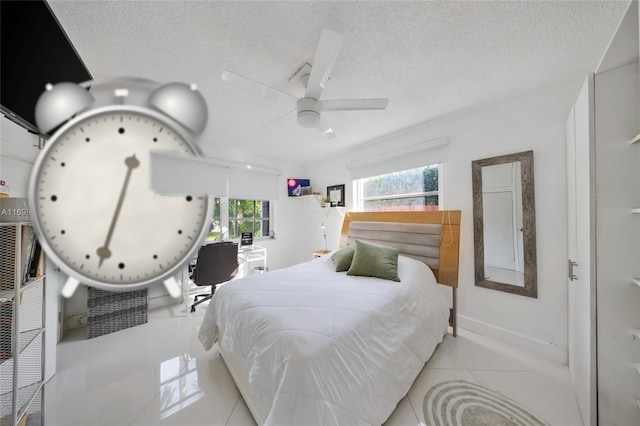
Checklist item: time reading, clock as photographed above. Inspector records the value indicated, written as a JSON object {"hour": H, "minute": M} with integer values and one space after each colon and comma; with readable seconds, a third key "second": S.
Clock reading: {"hour": 12, "minute": 33}
